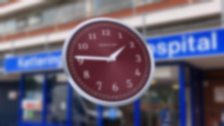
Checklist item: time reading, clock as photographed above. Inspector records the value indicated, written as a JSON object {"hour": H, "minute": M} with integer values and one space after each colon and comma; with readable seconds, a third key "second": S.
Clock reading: {"hour": 1, "minute": 46}
